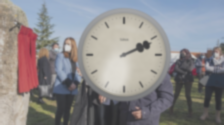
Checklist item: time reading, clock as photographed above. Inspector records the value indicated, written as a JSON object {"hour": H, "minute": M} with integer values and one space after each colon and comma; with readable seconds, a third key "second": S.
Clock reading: {"hour": 2, "minute": 11}
